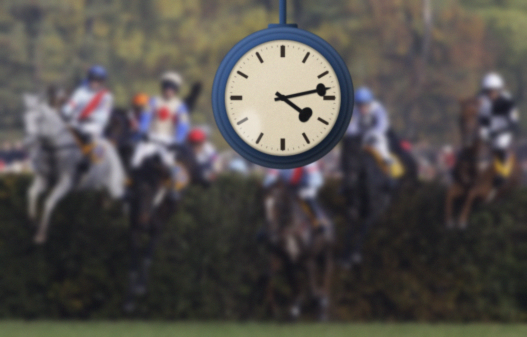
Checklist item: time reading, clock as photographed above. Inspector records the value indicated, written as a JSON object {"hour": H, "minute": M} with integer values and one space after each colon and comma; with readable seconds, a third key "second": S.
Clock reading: {"hour": 4, "minute": 13}
